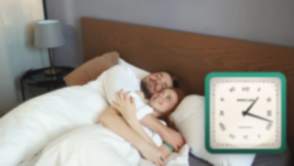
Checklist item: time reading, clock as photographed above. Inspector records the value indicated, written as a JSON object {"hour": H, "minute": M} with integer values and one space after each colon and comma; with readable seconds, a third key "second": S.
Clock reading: {"hour": 1, "minute": 18}
